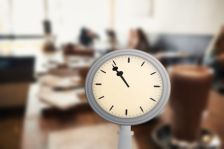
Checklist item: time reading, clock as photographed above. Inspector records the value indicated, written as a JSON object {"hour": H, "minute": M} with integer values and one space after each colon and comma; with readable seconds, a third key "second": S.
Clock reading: {"hour": 10, "minute": 54}
